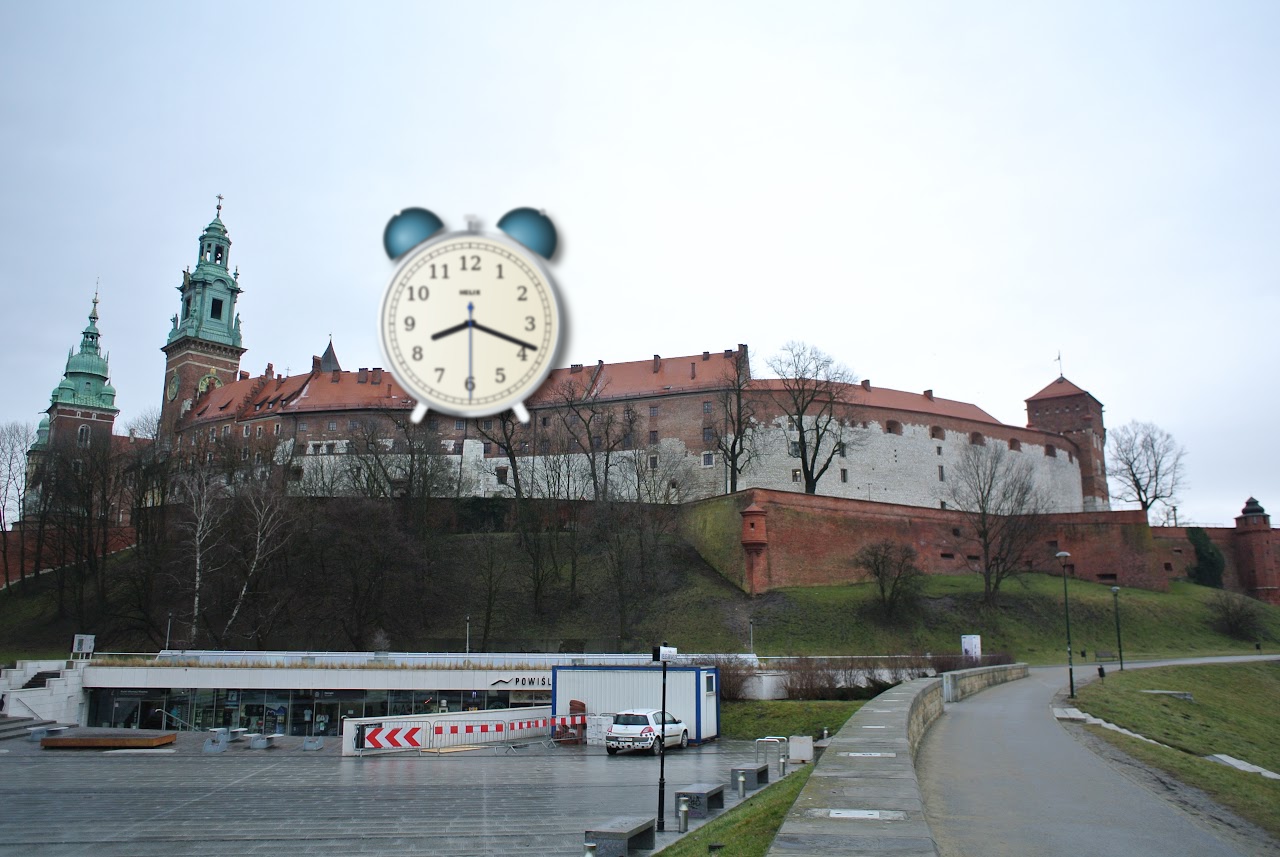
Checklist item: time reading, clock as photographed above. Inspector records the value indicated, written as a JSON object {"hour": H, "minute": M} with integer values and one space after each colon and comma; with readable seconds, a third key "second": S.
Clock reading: {"hour": 8, "minute": 18, "second": 30}
